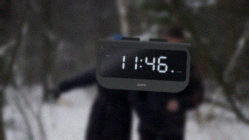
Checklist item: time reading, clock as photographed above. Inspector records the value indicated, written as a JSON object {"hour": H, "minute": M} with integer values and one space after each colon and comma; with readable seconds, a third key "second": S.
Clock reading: {"hour": 11, "minute": 46}
